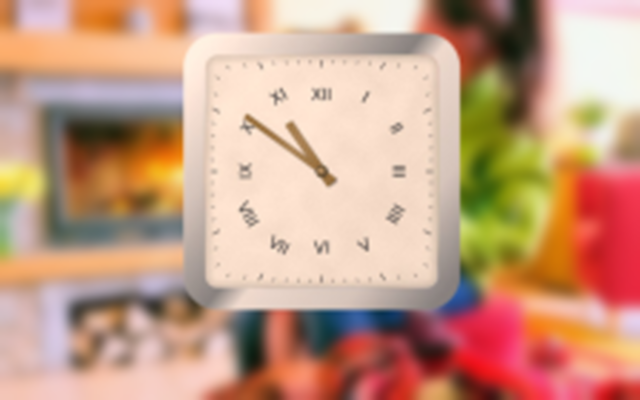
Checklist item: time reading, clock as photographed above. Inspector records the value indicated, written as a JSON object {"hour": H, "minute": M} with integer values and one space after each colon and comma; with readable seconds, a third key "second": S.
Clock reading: {"hour": 10, "minute": 51}
